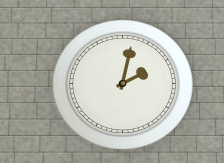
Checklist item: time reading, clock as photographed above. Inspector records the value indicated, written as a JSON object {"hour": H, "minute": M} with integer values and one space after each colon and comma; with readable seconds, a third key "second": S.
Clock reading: {"hour": 2, "minute": 2}
